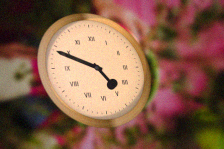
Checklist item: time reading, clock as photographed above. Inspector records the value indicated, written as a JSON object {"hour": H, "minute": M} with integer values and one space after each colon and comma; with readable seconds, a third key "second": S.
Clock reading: {"hour": 4, "minute": 49}
